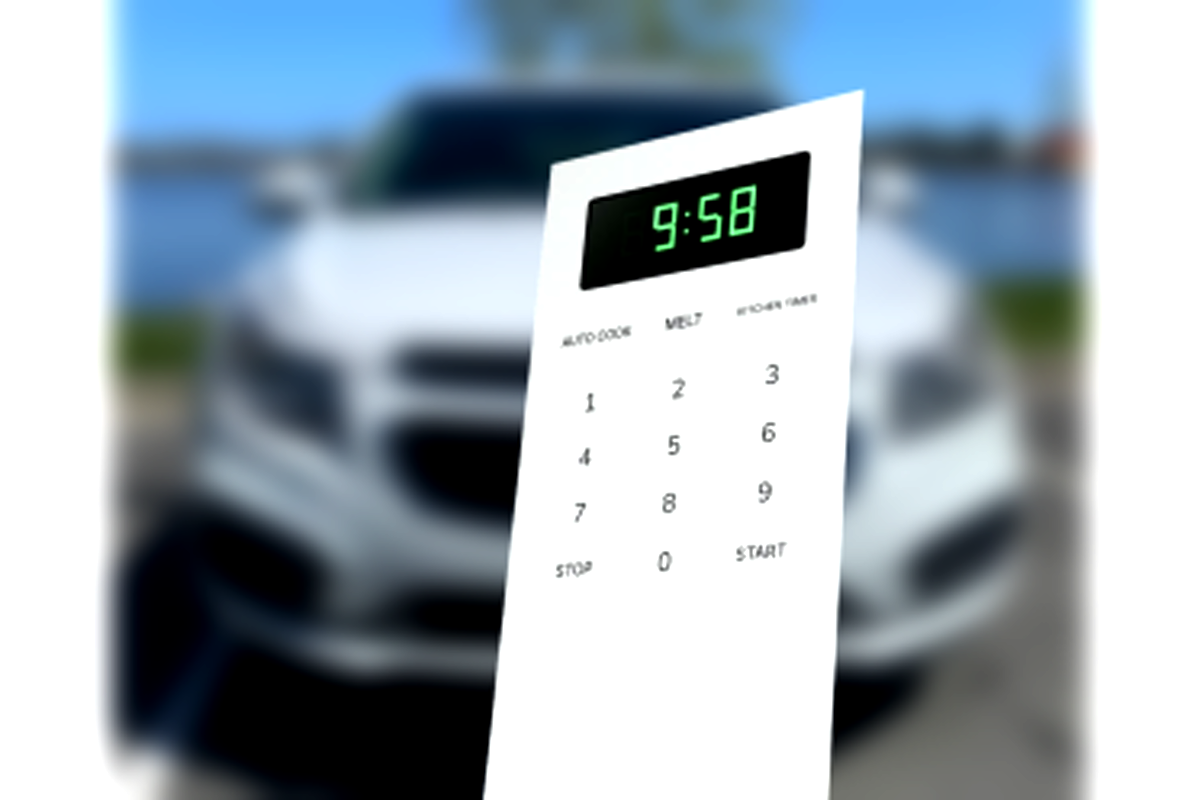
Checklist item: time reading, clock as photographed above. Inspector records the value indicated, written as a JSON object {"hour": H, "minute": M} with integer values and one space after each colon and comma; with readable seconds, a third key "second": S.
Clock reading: {"hour": 9, "minute": 58}
